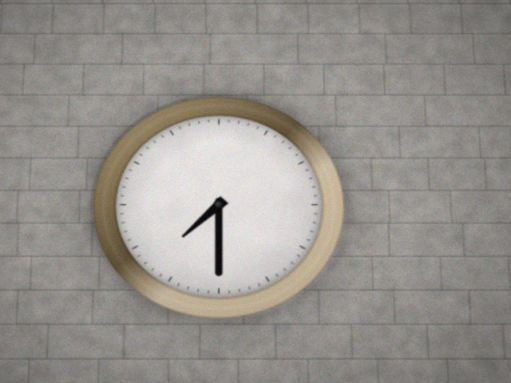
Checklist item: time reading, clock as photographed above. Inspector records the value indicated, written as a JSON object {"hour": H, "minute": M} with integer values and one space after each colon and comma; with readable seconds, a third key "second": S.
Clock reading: {"hour": 7, "minute": 30}
